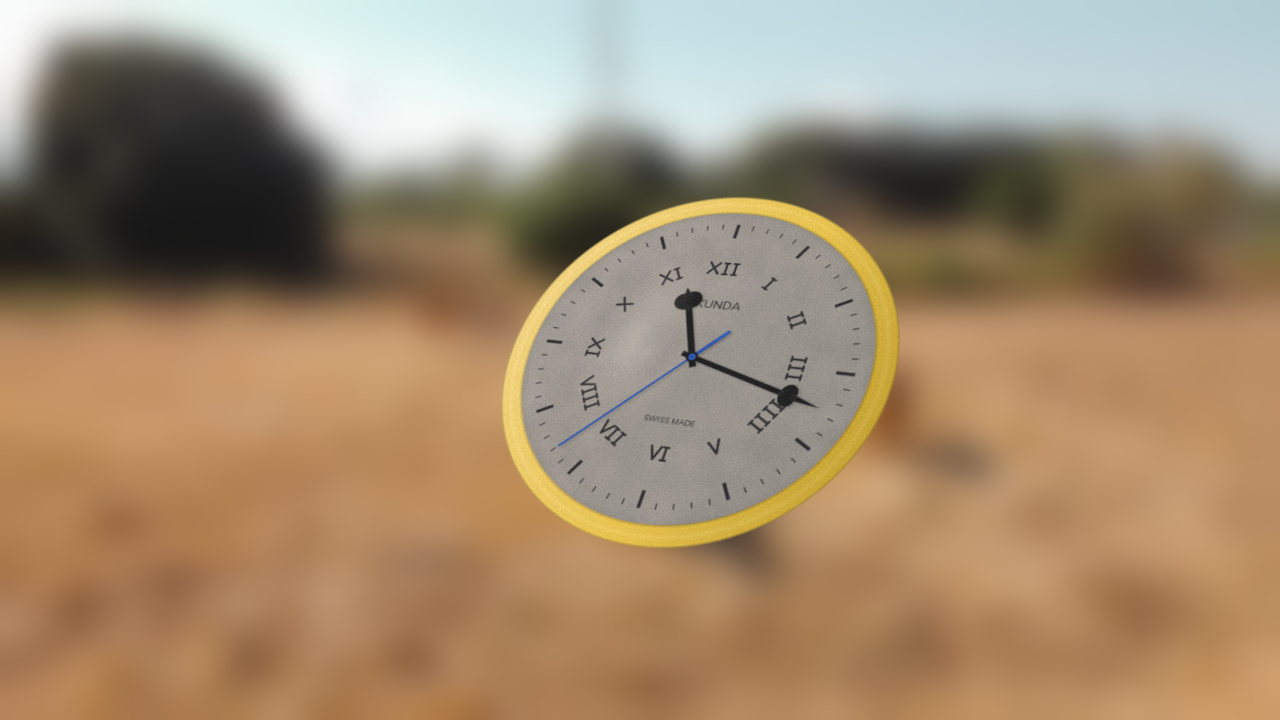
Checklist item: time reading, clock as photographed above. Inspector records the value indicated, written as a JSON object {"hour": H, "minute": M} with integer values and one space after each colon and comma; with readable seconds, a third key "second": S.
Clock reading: {"hour": 11, "minute": 17, "second": 37}
